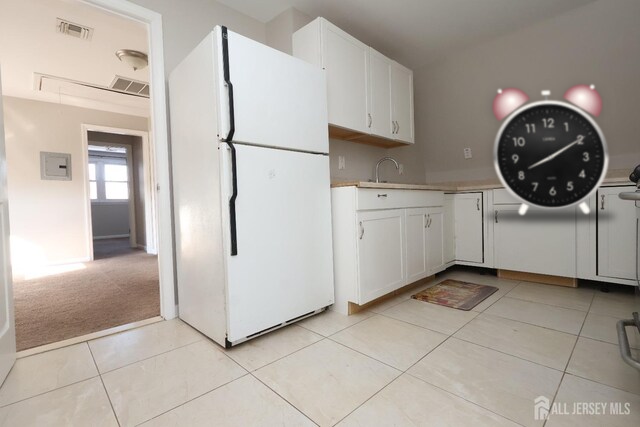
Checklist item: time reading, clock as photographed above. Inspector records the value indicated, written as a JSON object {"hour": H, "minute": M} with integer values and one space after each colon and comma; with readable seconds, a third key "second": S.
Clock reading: {"hour": 8, "minute": 10}
